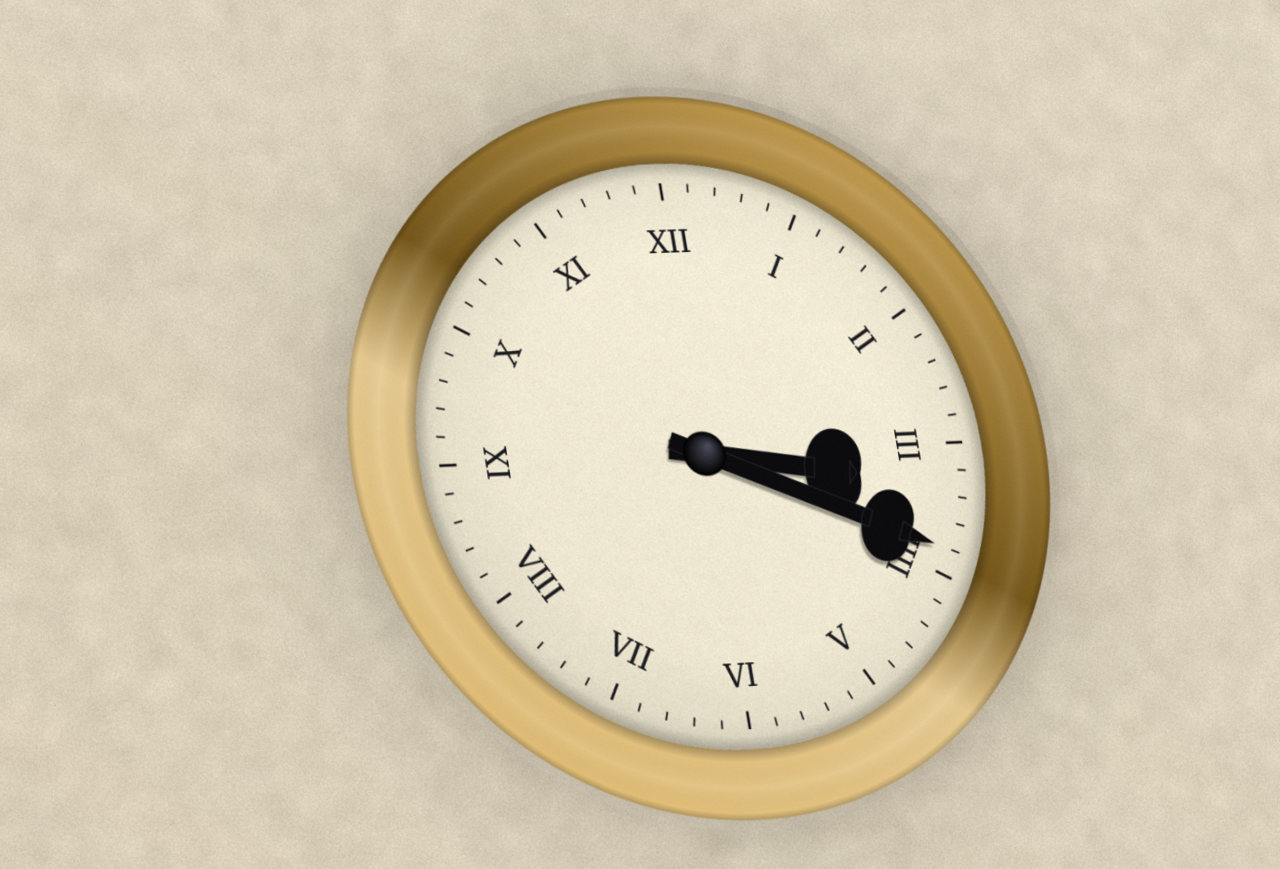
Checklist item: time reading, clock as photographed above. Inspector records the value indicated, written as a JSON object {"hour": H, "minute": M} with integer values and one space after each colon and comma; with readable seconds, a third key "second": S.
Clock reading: {"hour": 3, "minute": 19}
